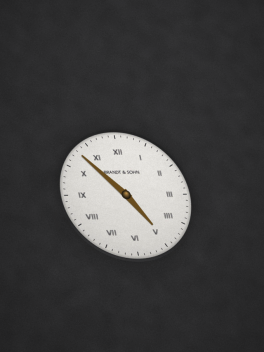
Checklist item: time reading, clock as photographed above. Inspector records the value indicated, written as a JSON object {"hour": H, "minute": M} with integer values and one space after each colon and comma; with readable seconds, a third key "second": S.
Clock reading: {"hour": 4, "minute": 53}
